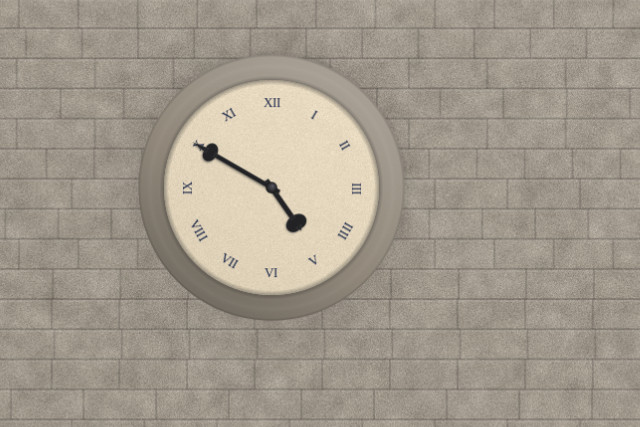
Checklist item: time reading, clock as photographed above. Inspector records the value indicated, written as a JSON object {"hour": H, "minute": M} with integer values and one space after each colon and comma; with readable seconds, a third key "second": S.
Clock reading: {"hour": 4, "minute": 50}
